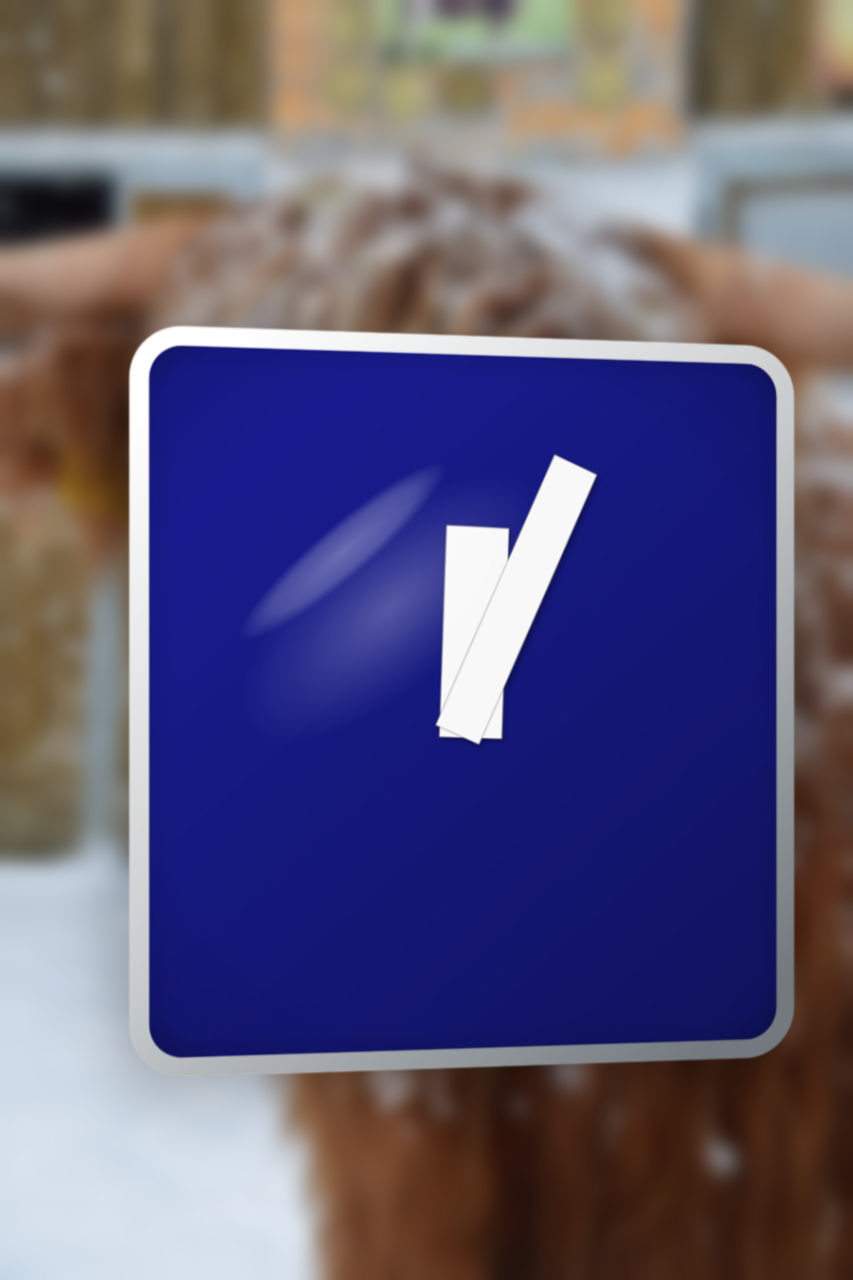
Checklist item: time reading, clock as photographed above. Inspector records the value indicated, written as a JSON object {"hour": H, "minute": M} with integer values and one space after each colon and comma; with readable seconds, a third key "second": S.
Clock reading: {"hour": 12, "minute": 4}
